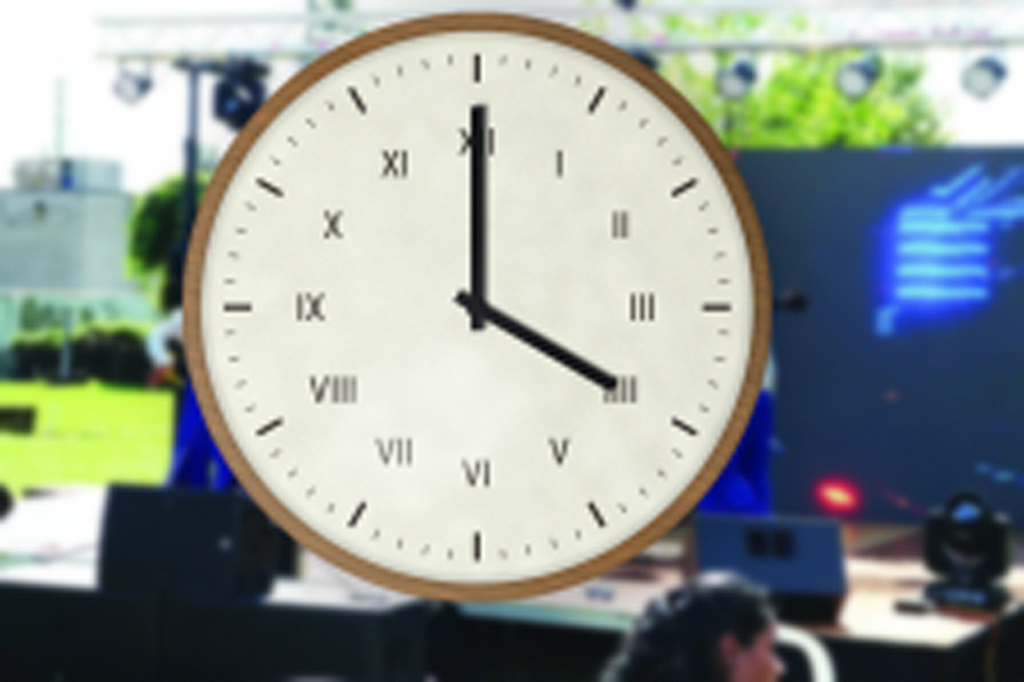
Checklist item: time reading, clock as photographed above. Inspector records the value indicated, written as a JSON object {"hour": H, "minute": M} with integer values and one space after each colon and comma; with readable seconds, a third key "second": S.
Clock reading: {"hour": 4, "minute": 0}
